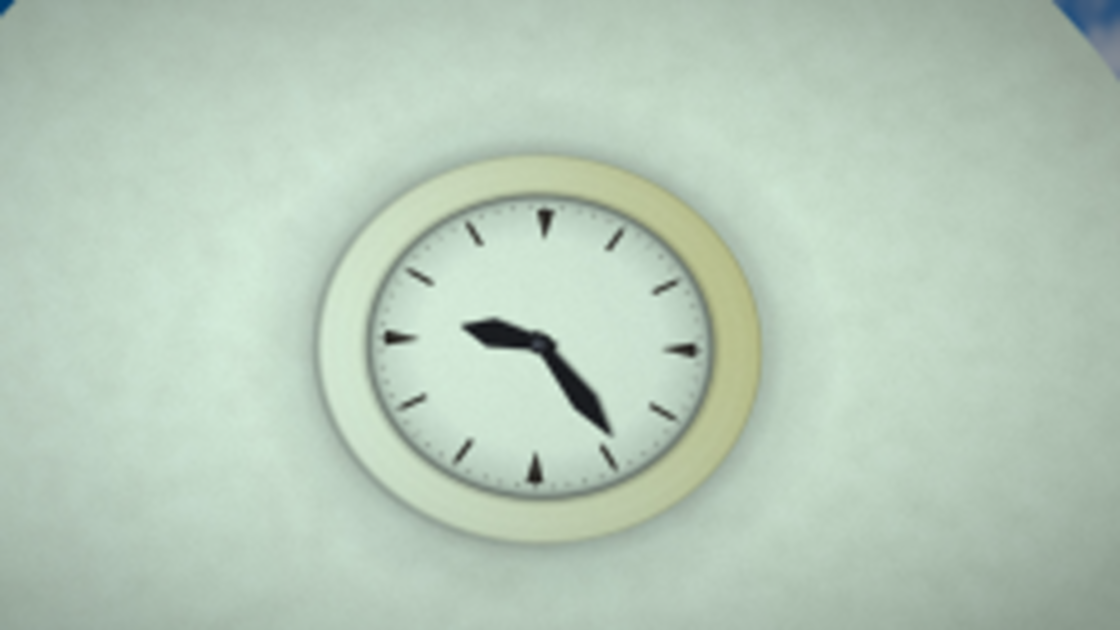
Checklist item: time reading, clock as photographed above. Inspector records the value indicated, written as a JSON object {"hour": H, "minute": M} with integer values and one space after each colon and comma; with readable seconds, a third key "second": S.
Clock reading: {"hour": 9, "minute": 24}
